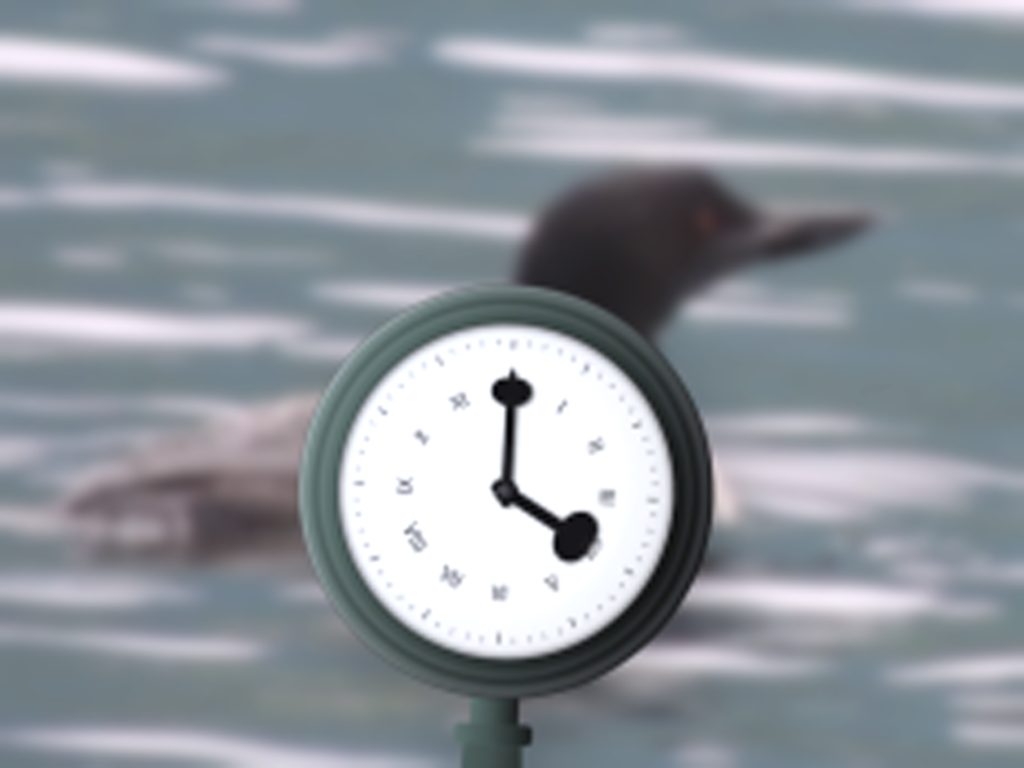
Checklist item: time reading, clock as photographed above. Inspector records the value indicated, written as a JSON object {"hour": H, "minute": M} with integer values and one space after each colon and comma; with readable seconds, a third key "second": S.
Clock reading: {"hour": 4, "minute": 0}
